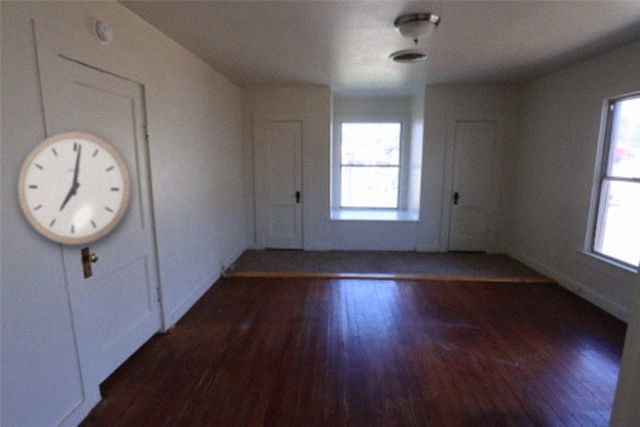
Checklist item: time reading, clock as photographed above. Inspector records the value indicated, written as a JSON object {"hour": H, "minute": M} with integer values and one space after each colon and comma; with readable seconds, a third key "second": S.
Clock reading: {"hour": 7, "minute": 1}
